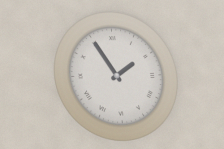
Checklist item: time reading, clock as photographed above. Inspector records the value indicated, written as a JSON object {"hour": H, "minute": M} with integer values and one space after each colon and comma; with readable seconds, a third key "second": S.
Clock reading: {"hour": 1, "minute": 55}
